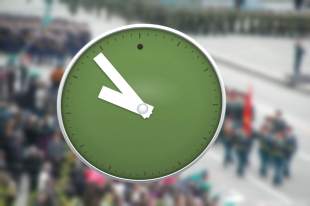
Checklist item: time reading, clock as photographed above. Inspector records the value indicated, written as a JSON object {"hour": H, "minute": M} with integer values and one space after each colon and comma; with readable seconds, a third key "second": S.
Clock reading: {"hour": 9, "minute": 54}
